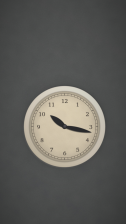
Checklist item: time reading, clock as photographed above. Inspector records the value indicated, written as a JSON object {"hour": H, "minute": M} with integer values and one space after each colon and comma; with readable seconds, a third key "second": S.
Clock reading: {"hour": 10, "minute": 17}
